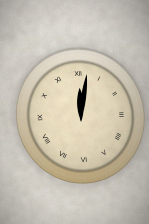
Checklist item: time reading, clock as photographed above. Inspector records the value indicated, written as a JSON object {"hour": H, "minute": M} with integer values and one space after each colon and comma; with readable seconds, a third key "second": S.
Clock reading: {"hour": 12, "minute": 2}
